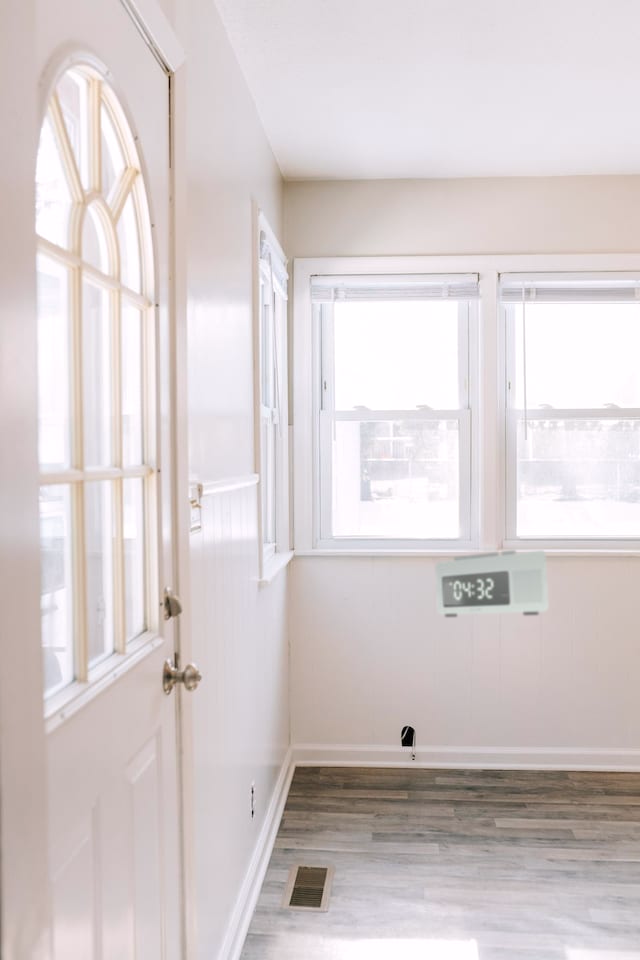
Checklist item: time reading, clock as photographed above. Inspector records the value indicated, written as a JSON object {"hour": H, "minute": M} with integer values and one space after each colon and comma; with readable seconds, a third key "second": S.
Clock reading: {"hour": 4, "minute": 32}
